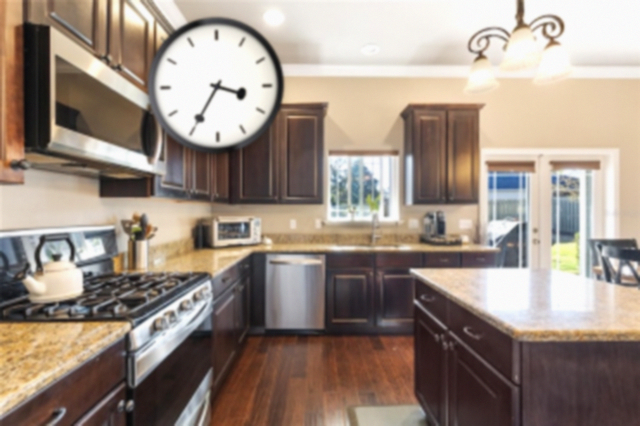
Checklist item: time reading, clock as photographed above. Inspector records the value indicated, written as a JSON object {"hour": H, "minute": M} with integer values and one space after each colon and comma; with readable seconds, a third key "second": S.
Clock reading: {"hour": 3, "minute": 35}
